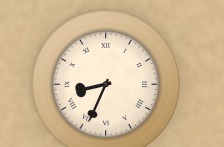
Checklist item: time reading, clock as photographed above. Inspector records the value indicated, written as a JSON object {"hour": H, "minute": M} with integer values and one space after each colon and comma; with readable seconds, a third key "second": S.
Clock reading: {"hour": 8, "minute": 34}
